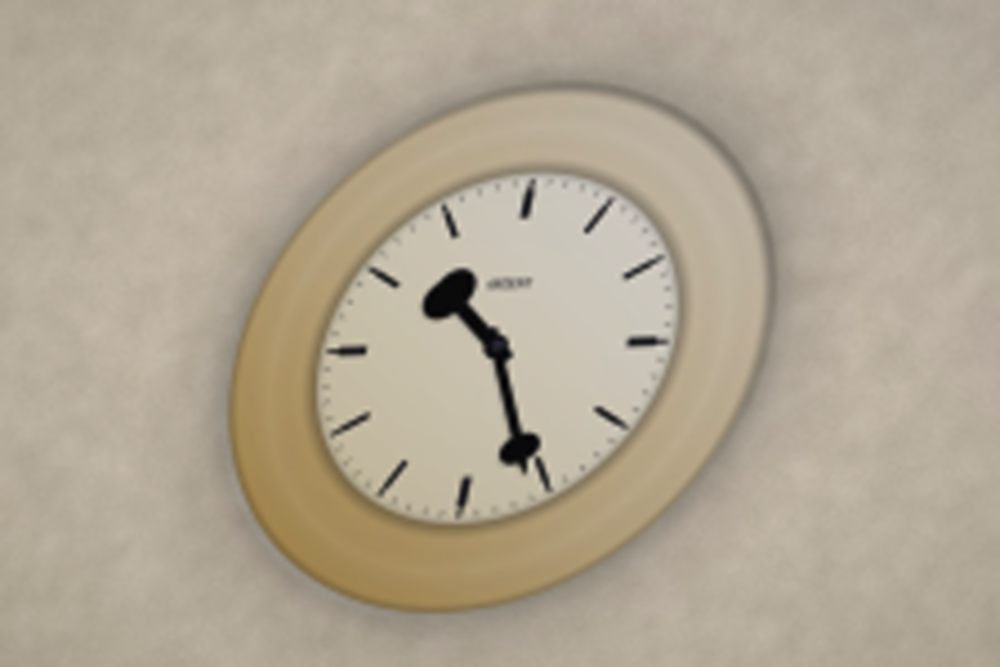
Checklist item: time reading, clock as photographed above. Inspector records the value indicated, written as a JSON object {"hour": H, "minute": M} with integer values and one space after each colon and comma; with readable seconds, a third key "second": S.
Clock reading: {"hour": 10, "minute": 26}
